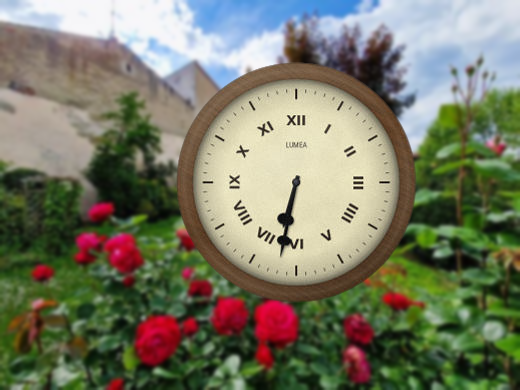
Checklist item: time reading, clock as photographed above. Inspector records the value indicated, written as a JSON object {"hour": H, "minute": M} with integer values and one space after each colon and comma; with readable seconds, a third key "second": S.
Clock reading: {"hour": 6, "minute": 32}
